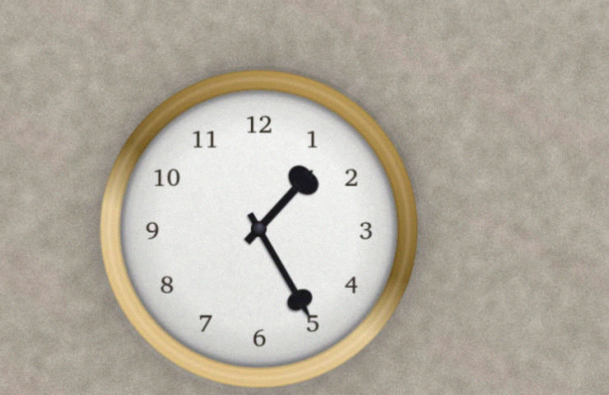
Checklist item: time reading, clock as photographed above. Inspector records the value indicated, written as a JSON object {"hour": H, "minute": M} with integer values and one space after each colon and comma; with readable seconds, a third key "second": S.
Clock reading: {"hour": 1, "minute": 25}
